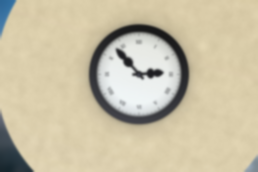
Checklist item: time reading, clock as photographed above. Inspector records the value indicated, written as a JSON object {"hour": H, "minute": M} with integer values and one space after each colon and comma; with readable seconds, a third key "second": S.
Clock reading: {"hour": 2, "minute": 53}
